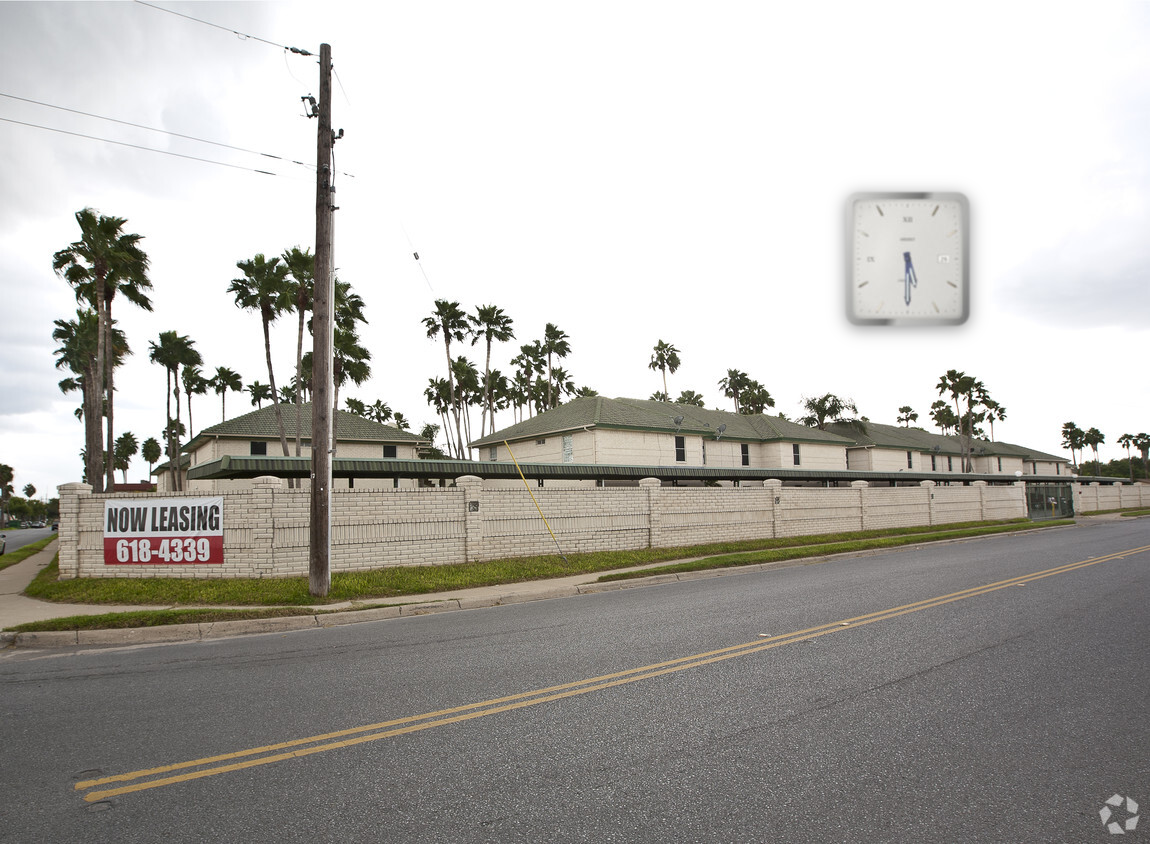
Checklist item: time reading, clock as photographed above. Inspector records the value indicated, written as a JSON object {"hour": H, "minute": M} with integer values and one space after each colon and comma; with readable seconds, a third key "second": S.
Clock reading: {"hour": 5, "minute": 30}
